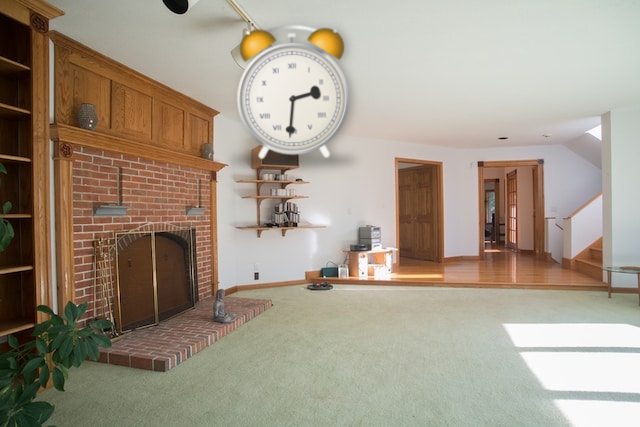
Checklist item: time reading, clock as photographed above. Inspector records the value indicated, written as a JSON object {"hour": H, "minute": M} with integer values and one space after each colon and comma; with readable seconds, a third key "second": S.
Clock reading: {"hour": 2, "minute": 31}
